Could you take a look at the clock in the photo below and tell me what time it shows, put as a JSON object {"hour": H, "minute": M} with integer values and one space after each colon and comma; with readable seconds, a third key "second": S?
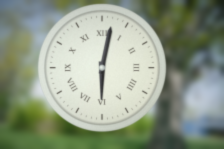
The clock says {"hour": 6, "minute": 2}
